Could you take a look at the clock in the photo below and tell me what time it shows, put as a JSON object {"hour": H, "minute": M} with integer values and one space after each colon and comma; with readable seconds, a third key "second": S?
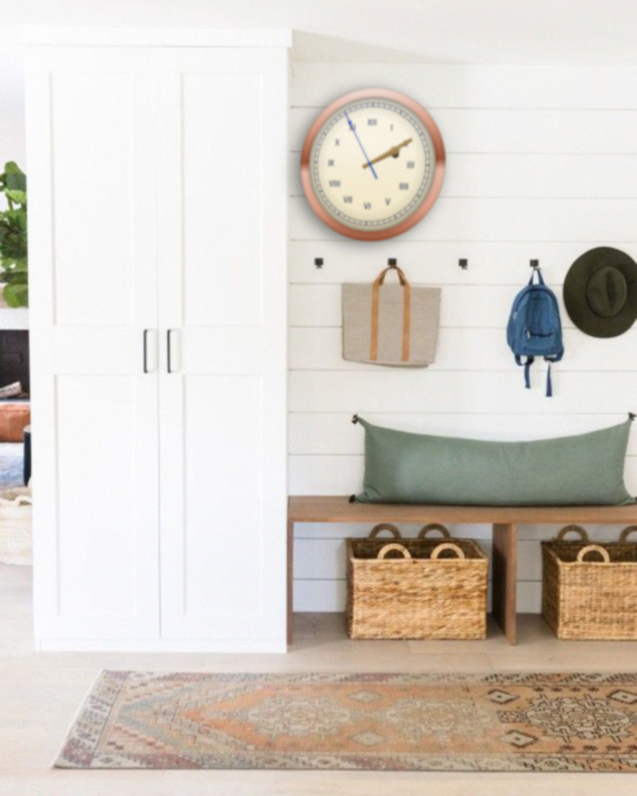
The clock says {"hour": 2, "minute": 9, "second": 55}
